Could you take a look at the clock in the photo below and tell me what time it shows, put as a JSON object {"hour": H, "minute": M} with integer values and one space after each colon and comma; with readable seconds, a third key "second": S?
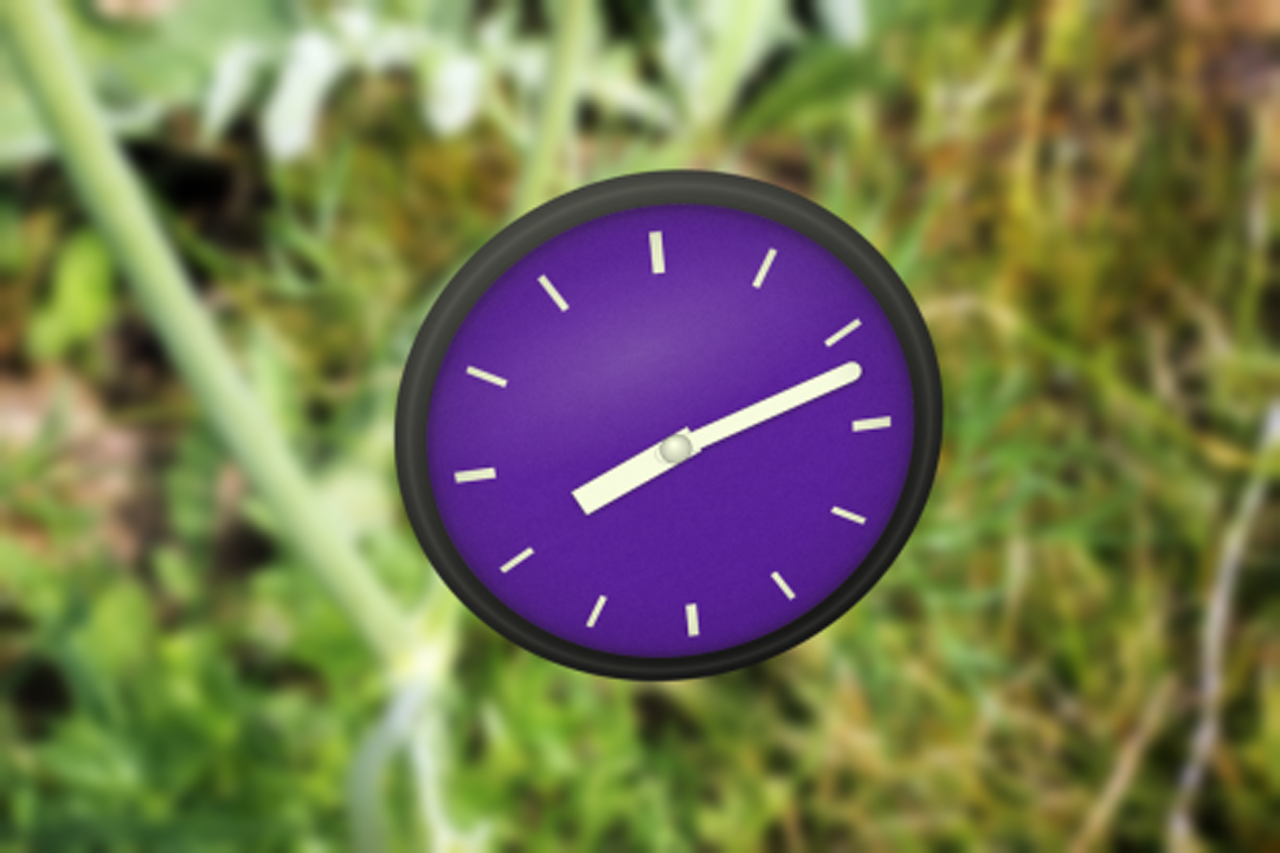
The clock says {"hour": 8, "minute": 12}
